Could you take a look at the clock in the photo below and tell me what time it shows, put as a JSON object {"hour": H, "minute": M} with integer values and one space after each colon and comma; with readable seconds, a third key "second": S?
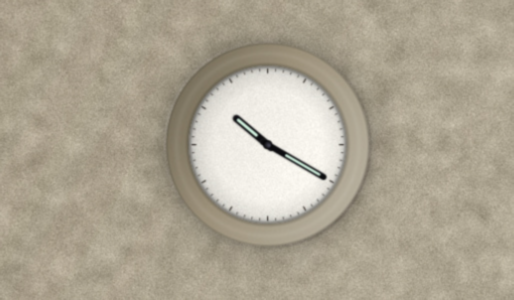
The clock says {"hour": 10, "minute": 20}
